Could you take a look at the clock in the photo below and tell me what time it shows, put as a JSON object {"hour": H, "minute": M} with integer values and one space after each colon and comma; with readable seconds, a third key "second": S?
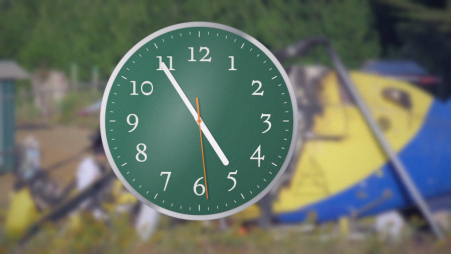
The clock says {"hour": 4, "minute": 54, "second": 29}
